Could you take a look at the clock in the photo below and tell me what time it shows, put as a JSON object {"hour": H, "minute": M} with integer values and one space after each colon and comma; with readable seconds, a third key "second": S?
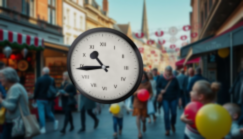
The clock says {"hour": 10, "minute": 44}
